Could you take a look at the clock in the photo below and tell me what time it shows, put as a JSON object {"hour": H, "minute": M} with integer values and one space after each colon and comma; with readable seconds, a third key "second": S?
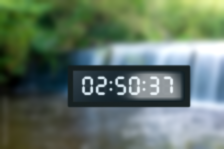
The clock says {"hour": 2, "minute": 50, "second": 37}
